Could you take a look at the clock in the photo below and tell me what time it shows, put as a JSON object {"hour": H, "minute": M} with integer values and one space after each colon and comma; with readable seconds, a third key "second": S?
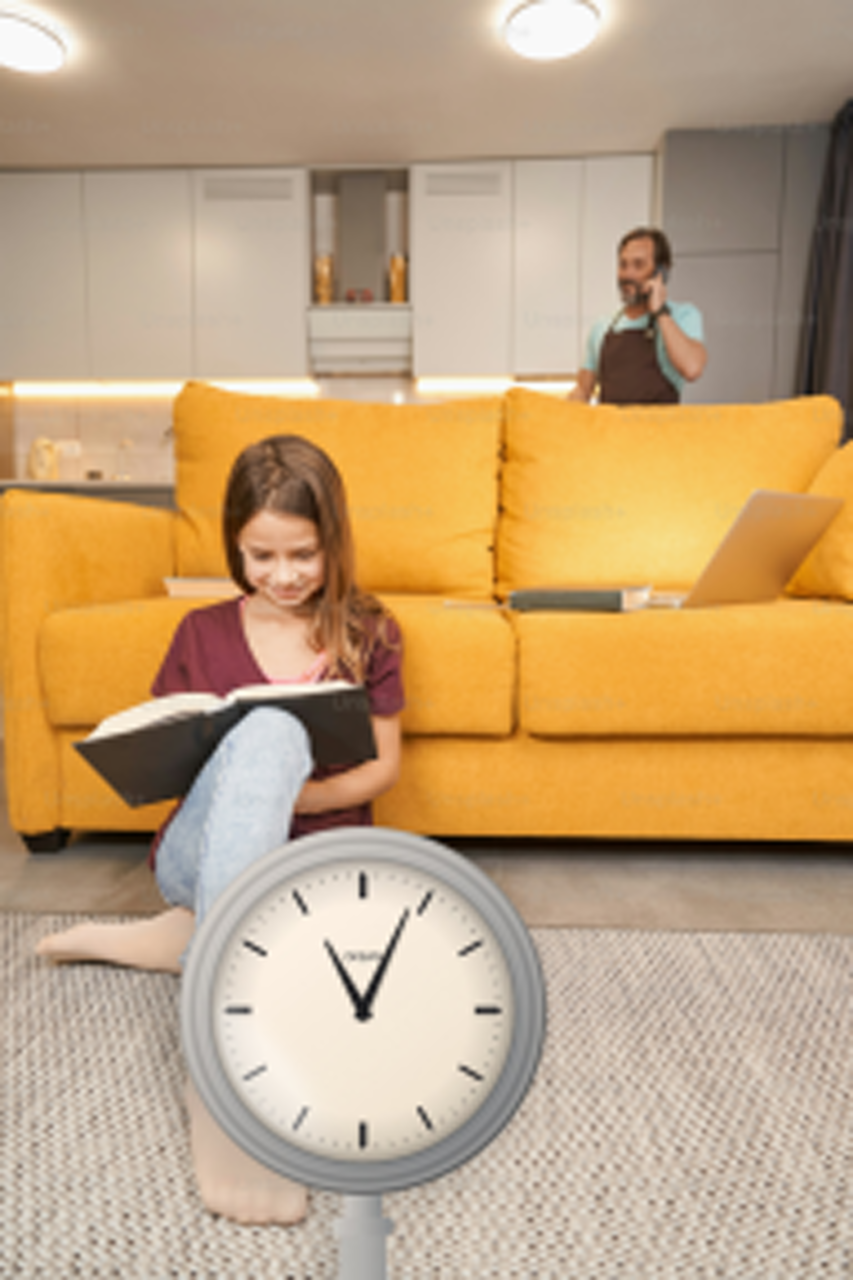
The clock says {"hour": 11, "minute": 4}
